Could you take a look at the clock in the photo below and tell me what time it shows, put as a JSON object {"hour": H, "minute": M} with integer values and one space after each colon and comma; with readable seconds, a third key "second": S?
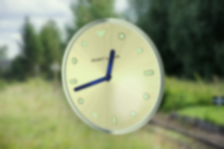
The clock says {"hour": 12, "minute": 43}
